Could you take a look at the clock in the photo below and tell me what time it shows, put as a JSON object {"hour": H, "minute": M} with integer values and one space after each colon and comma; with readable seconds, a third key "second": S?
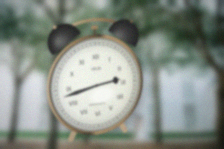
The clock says {"hour": 2, "minute": 43}
